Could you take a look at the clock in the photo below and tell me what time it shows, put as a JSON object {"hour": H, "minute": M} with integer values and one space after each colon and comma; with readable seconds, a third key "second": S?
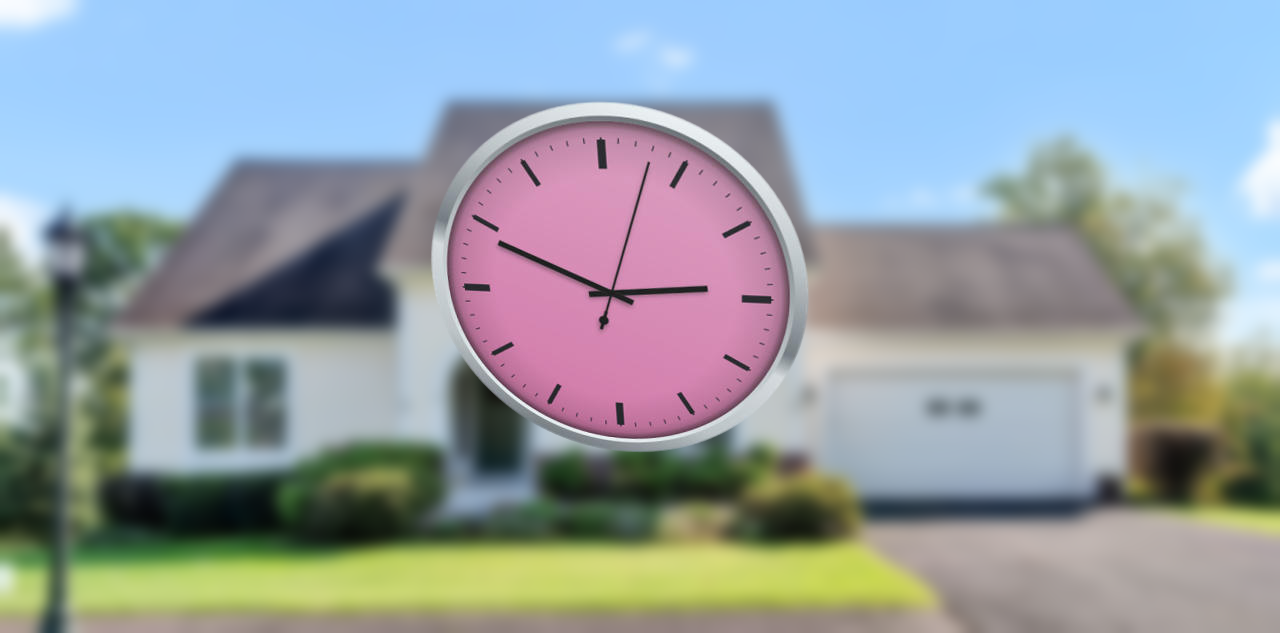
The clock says {"hour": 2, "minute": 49, "second": 3}
